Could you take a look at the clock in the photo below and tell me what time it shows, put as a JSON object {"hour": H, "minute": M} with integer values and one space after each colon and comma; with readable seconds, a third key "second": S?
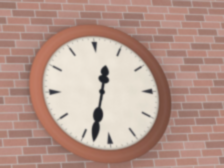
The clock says {"hour": 12, "minute": 33}
